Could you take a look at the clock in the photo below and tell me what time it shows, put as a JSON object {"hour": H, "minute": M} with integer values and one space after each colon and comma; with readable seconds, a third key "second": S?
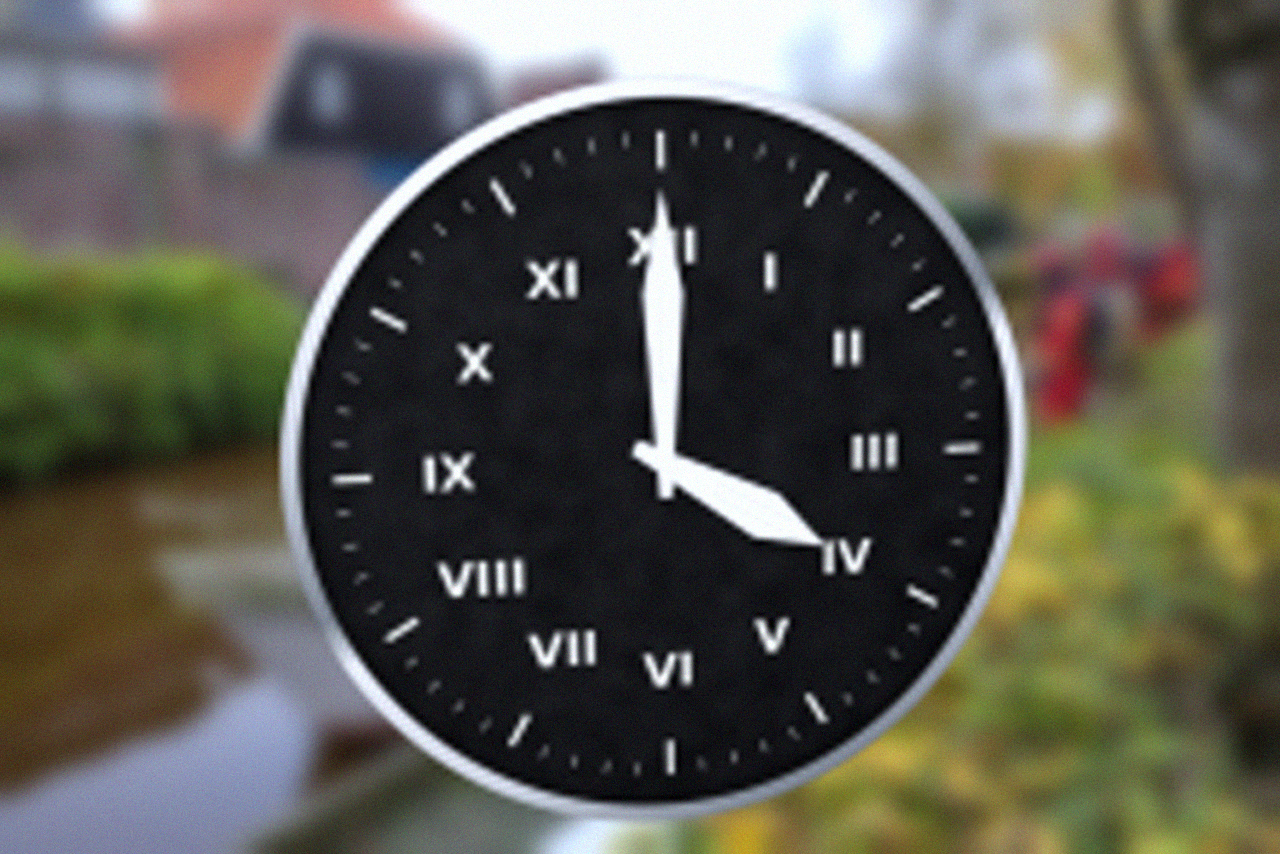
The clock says {"hour": 4, "minute": 0}
